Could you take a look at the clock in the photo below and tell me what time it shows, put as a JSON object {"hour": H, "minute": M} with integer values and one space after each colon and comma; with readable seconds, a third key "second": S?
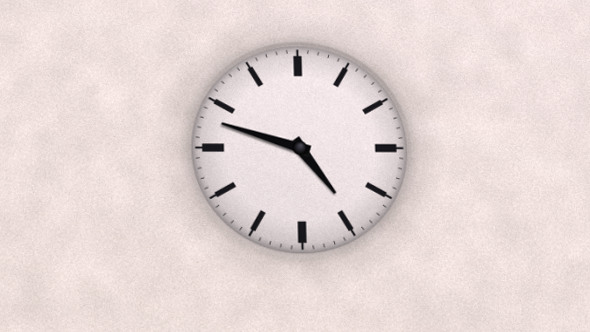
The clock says {"hour": 4, "minute": 48}
